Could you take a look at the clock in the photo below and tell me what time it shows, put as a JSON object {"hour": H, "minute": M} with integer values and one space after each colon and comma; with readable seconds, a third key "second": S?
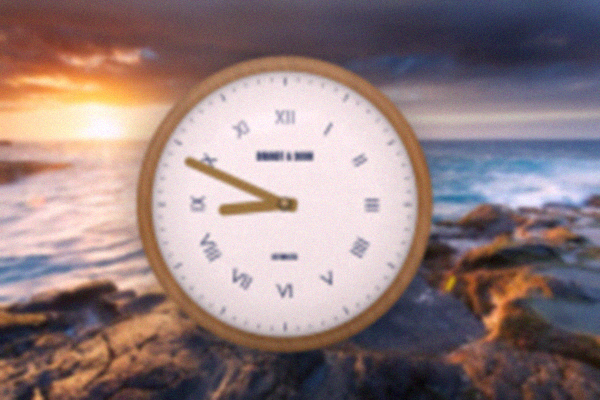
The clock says {"hour": 8, "minute": 49}
